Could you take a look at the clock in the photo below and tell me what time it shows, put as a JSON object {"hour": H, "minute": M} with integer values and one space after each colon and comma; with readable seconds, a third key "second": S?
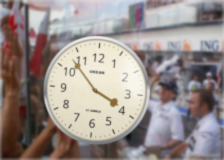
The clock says {"hour": 3, "minute": 53}
